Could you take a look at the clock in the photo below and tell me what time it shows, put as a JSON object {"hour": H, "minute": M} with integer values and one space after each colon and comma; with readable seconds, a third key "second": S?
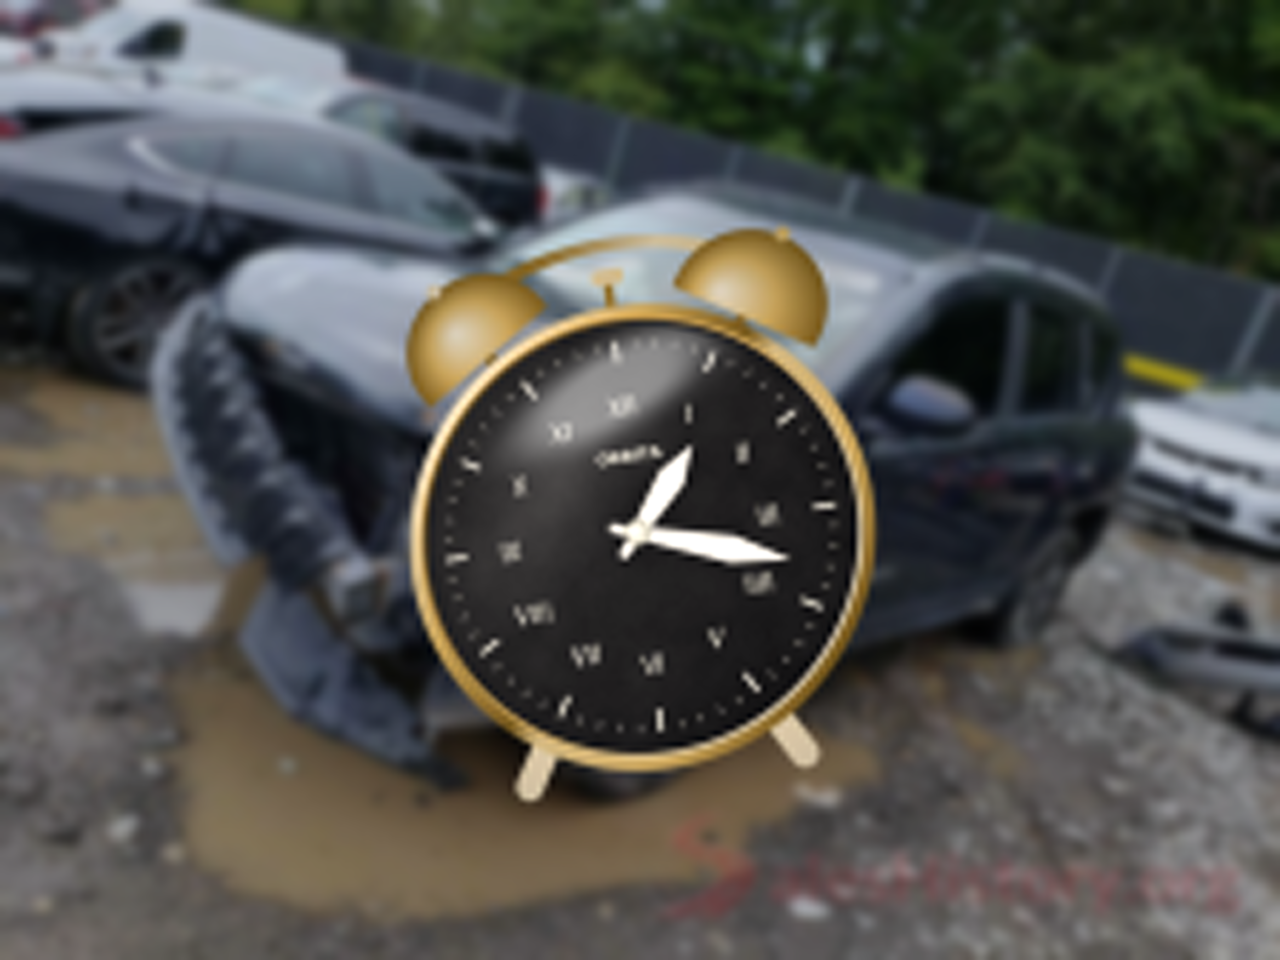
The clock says {"hour": 1, "minute": 18}
